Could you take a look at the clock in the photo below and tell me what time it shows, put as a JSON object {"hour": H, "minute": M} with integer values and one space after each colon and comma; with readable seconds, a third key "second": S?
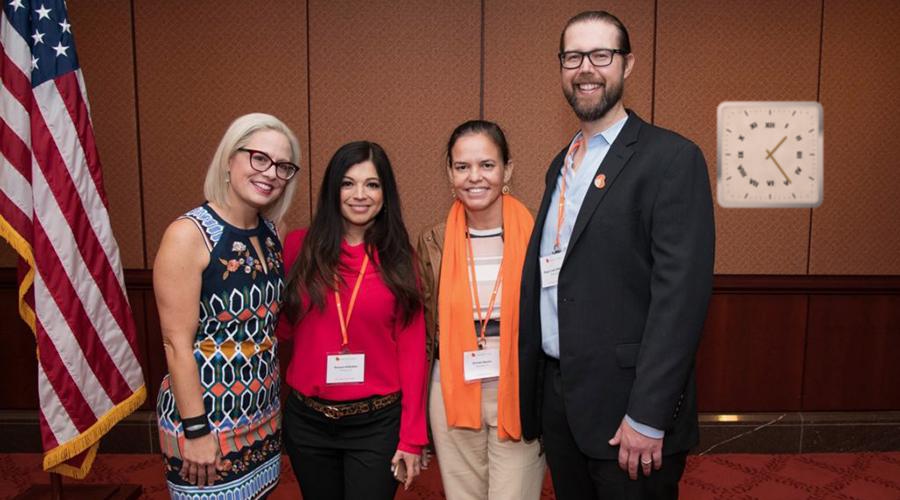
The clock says {"hour": 1, "minute": 24}
